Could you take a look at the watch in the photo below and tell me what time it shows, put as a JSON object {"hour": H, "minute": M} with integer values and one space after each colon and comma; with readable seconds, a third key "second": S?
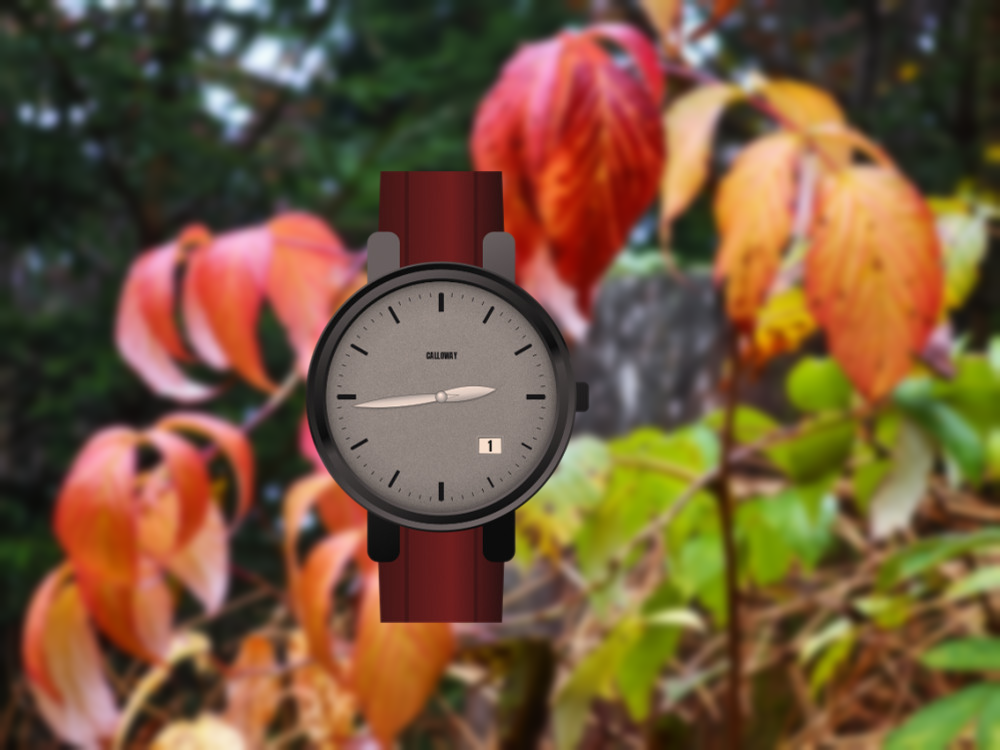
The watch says {"hour": 2, "minute": 44}
